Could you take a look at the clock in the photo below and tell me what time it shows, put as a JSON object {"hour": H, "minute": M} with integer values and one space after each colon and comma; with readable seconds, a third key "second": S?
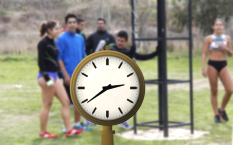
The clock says {"hour": 2, "minute": 39}
